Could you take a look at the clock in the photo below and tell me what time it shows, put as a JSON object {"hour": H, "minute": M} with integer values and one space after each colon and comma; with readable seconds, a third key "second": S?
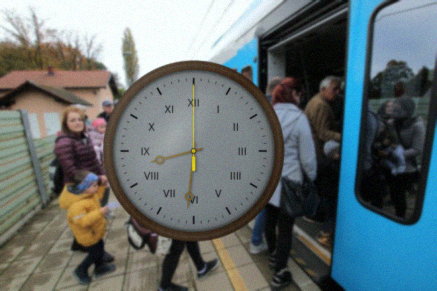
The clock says {"hour": 8, "minute": 31, "second": 0}
